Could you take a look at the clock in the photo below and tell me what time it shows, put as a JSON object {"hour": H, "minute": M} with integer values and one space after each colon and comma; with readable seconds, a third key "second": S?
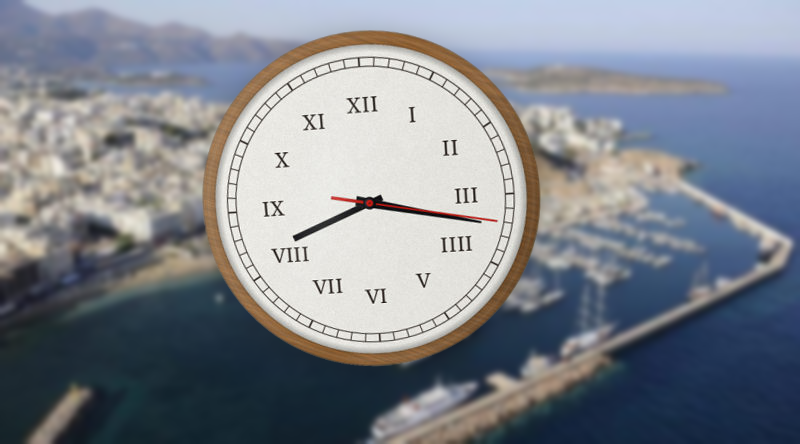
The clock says {"hour": 8, "minute": 17, "second": 17}
